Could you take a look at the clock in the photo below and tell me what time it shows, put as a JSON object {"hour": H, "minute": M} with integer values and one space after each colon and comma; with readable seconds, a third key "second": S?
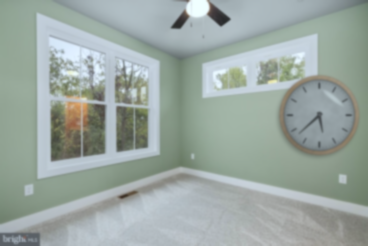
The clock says {"hour": 5, "minute": 38}
